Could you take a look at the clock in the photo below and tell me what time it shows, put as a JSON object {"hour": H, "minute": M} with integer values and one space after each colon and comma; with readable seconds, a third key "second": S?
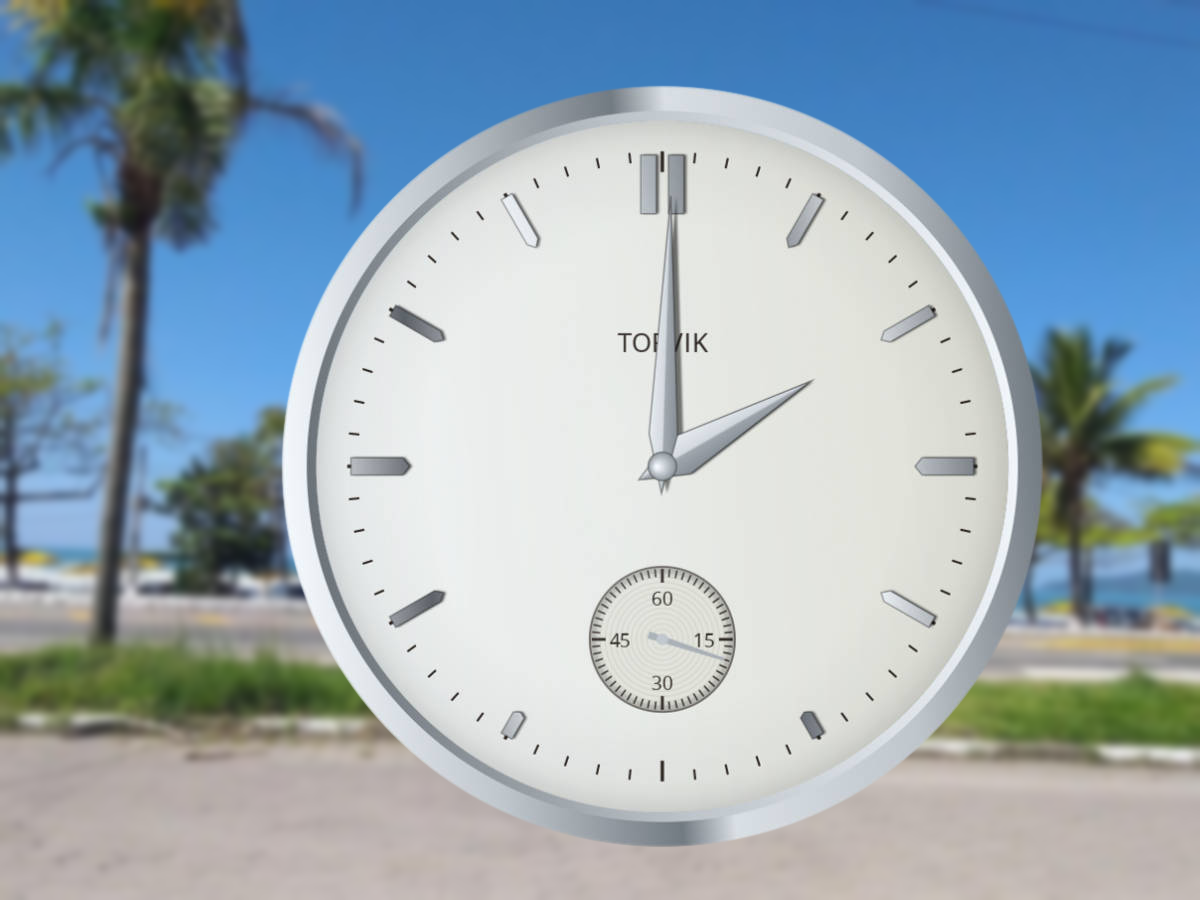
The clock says {"hour": 2, "minute": 0, "second": 18}
